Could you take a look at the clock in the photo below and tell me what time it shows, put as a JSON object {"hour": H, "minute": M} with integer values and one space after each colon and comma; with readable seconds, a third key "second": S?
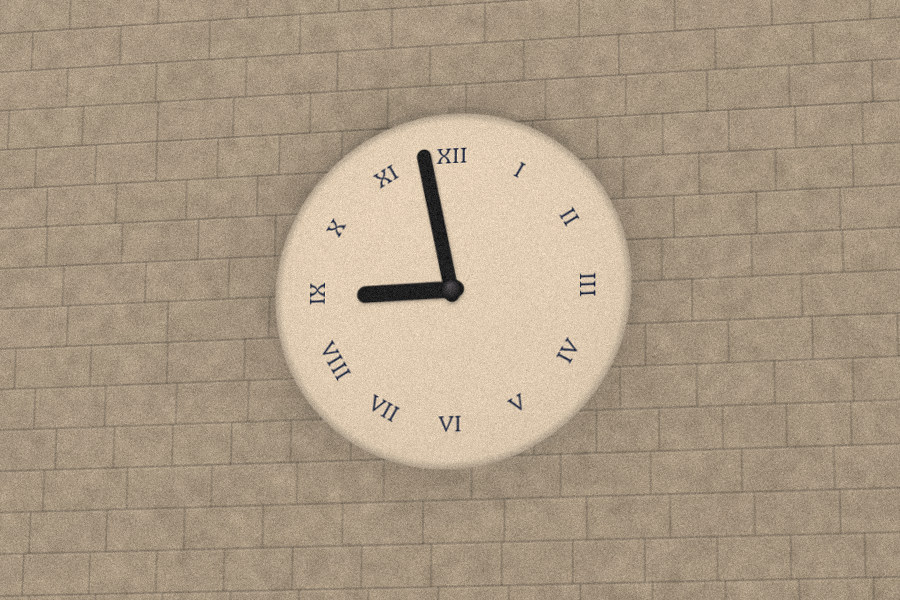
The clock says {"hour": 8, "minute": 58}
